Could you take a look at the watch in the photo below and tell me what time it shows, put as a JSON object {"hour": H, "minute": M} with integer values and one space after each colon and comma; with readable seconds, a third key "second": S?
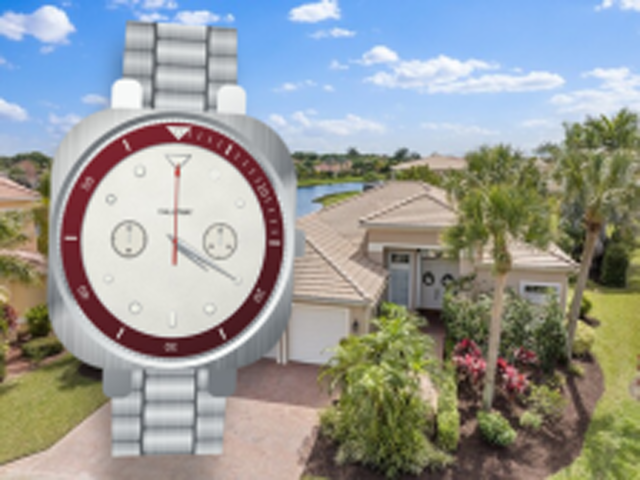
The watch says {"hour": 4, "minute": 20}
